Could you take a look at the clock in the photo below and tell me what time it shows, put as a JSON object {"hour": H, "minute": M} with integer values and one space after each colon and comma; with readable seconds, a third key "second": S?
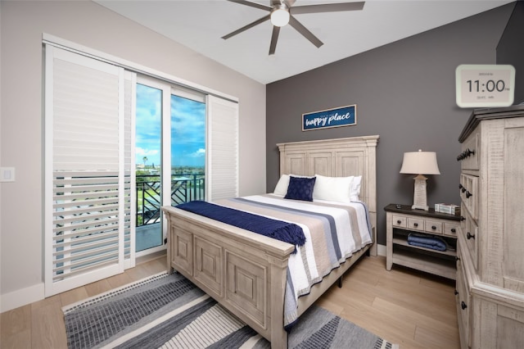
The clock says {"hour": 11, "minute": 0}
